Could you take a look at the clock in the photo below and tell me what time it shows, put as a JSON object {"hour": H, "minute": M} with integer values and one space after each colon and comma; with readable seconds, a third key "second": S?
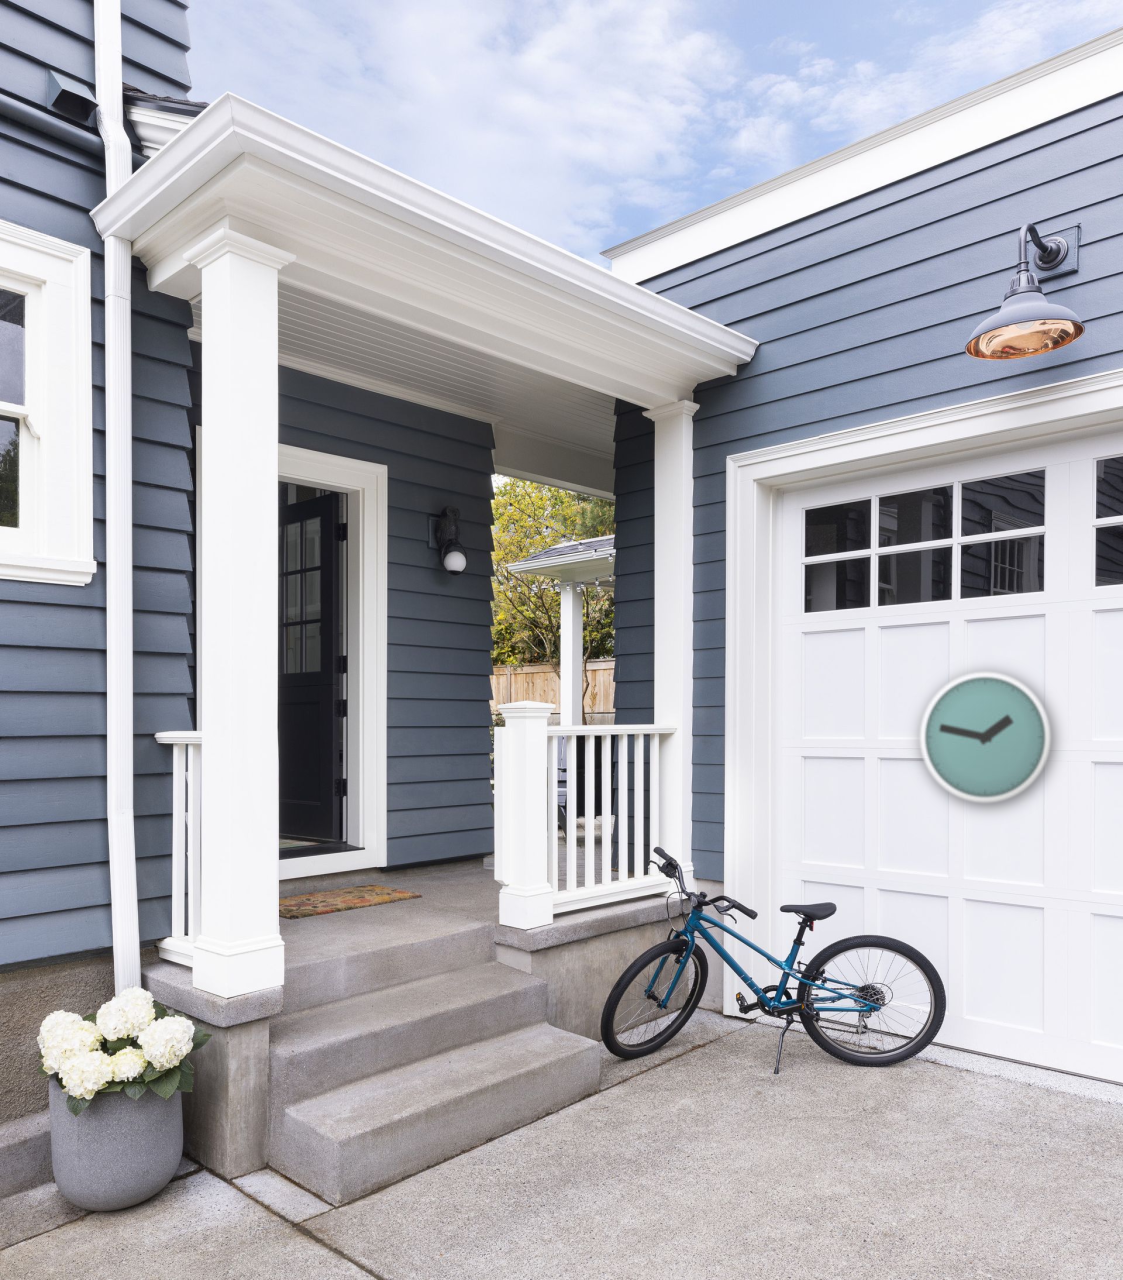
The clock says {"hour": 1, "minute": 47}
